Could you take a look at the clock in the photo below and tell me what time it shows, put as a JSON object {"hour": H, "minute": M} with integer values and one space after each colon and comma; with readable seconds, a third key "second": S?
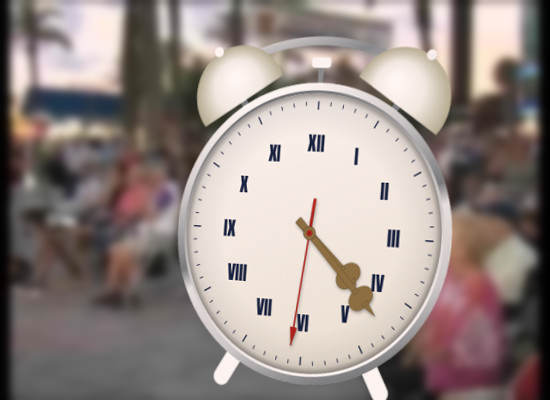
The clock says {"hour": 4, "minute": 22, "second": 31}
